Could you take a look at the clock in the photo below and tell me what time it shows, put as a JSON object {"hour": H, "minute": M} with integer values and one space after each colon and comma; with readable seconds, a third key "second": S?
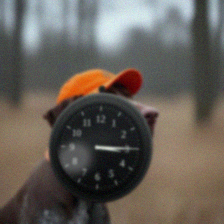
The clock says {"hour": 3, "minute": 15}
